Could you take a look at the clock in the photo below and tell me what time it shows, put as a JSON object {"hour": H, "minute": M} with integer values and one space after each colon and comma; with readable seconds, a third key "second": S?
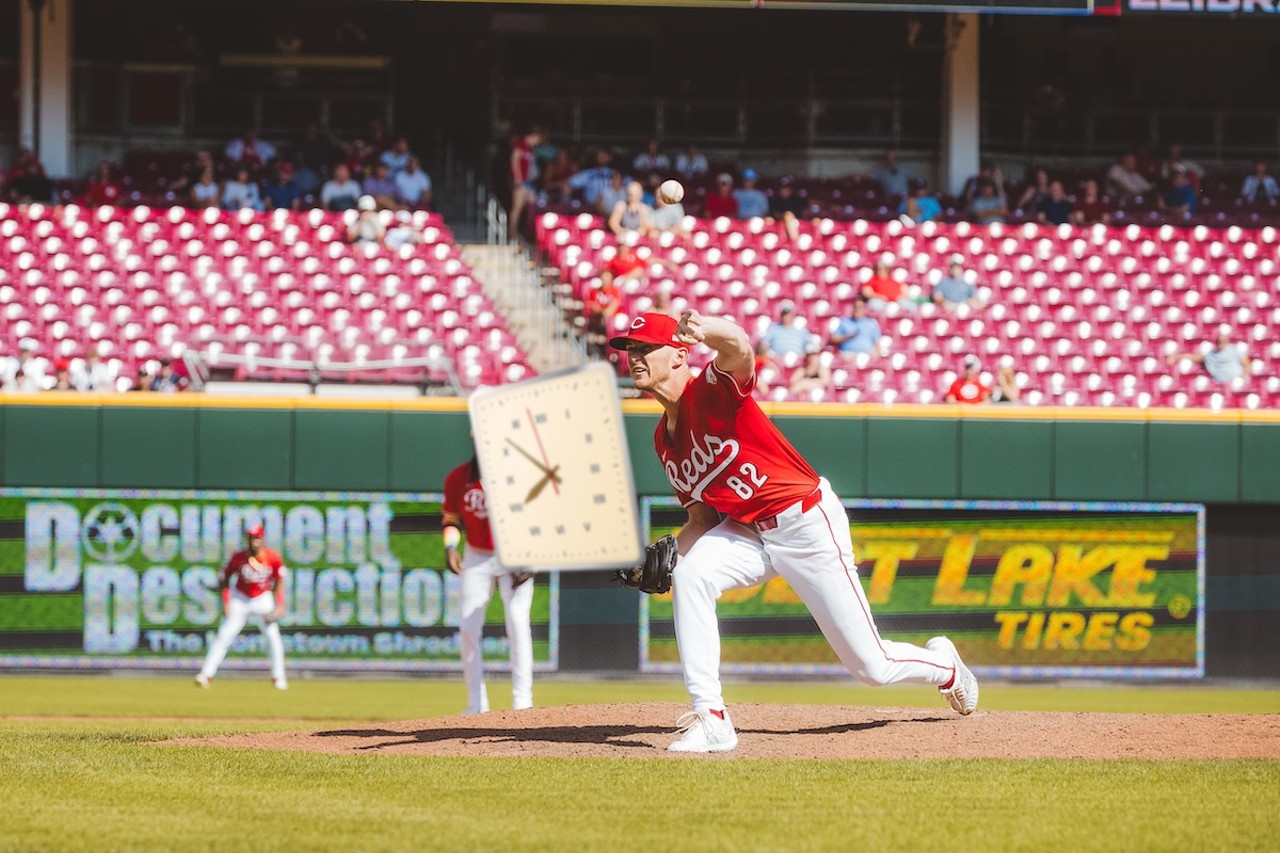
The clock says {"hour": 7, "minute": 51, "second": 58}
